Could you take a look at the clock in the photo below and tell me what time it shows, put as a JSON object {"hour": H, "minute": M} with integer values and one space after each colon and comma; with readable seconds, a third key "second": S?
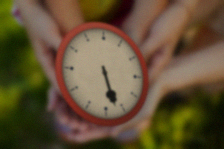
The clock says {"hour": 5, "minute": 27}
